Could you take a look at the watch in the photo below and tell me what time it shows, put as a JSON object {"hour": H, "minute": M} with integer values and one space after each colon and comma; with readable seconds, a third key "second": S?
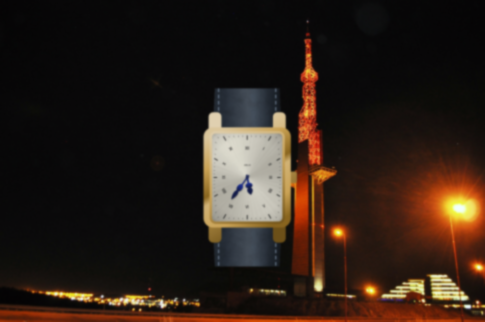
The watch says {"hour": 5, "minute": 36}
